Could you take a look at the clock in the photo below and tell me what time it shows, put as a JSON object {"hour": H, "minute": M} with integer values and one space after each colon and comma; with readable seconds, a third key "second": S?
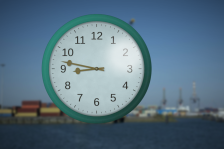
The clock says {"hour": 8, "minute": 47}
